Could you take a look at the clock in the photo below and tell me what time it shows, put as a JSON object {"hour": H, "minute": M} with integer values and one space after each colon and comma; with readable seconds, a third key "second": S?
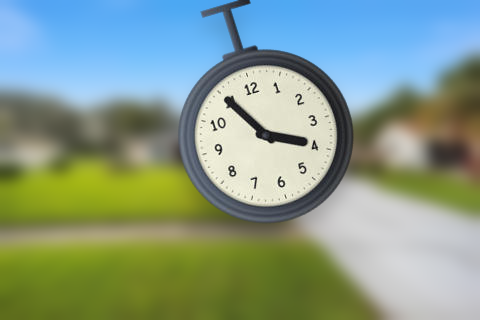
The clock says {"hour": 3, "minute": 55}
